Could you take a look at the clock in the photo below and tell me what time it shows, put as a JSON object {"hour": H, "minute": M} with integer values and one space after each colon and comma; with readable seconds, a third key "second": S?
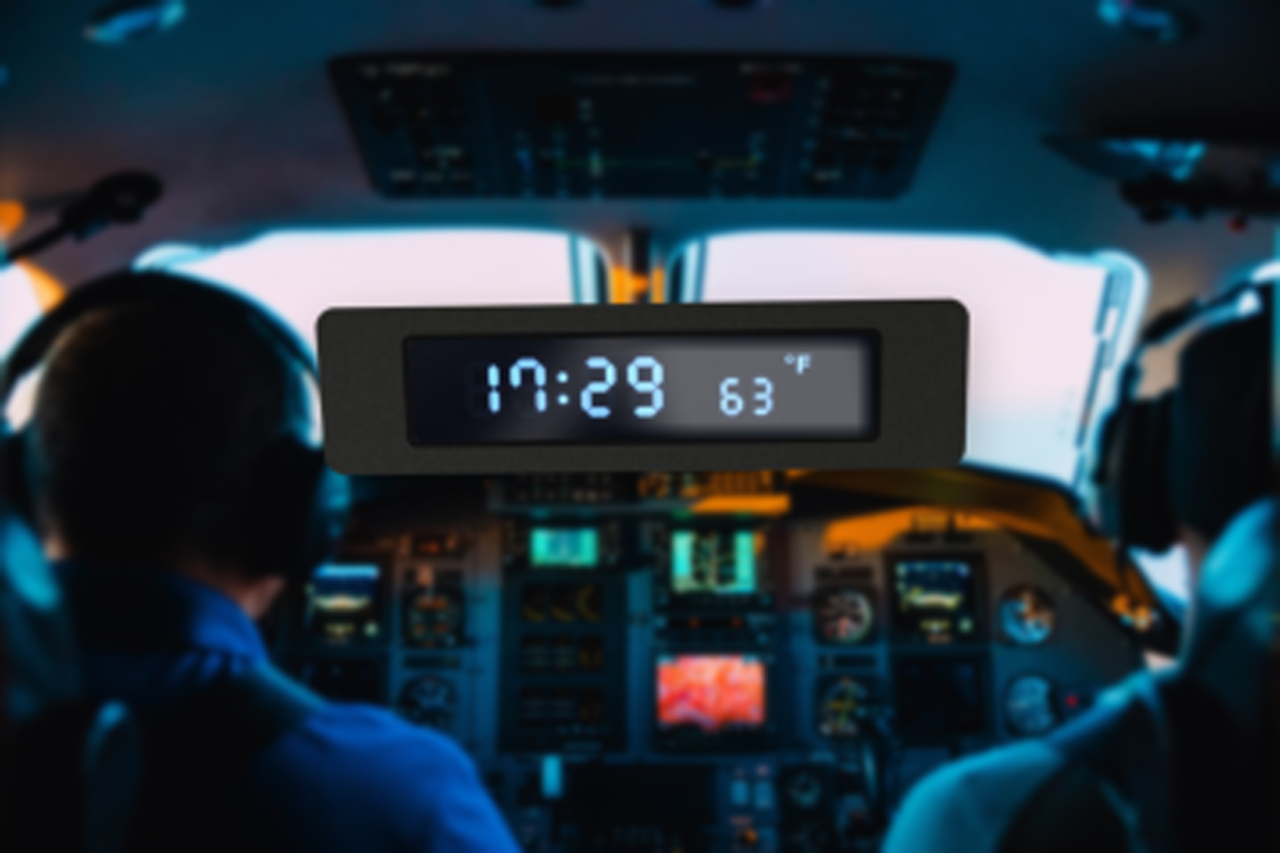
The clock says {"hour": 17, "minute": 29}
